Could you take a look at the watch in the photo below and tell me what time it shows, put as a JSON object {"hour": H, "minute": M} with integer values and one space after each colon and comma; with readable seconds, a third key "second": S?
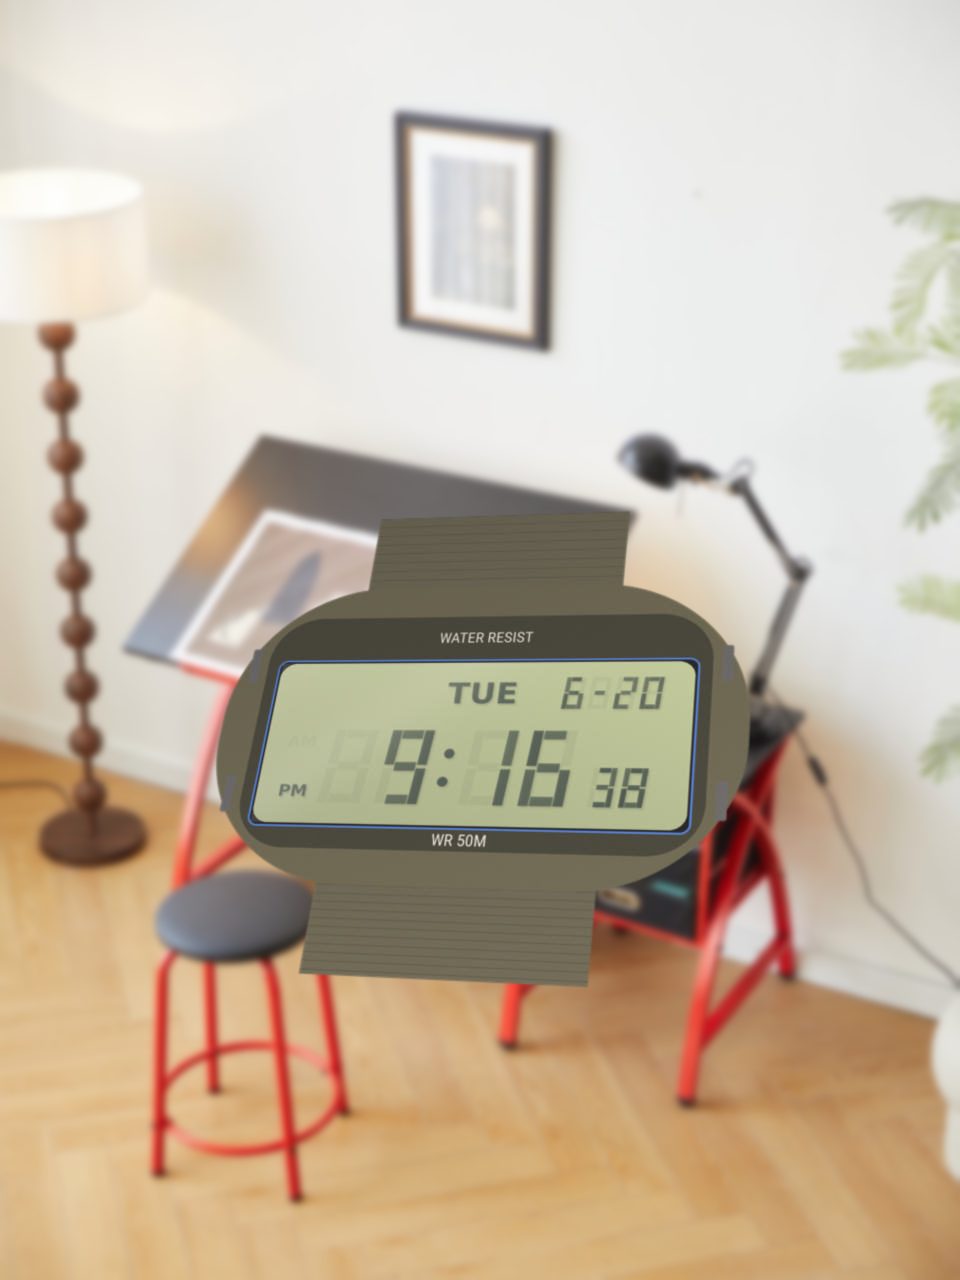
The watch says {"hour": 9, "minute": 16, "second": 38}
